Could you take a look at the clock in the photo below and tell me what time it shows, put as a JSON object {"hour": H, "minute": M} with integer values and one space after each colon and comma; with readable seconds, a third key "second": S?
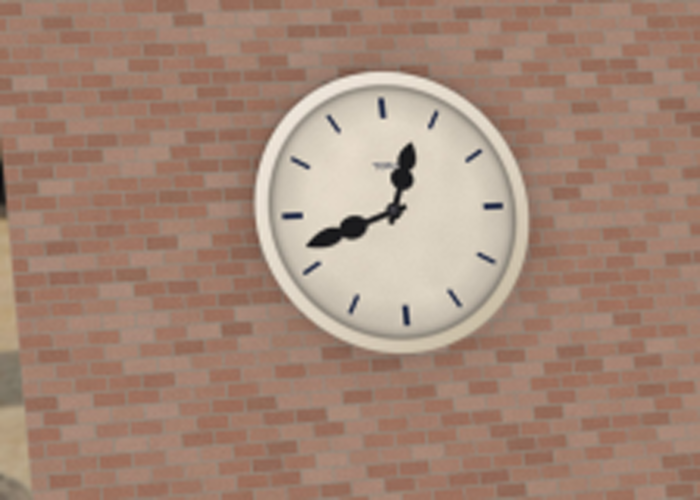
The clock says {"hour": 12, "minute": 42}
